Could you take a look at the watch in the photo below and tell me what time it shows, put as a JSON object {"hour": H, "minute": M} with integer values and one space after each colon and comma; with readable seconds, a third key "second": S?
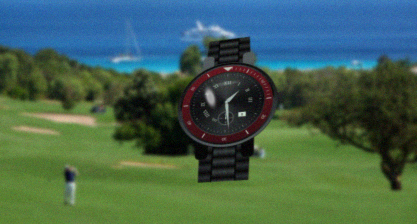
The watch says {"hour": 1, "minute": 29}
